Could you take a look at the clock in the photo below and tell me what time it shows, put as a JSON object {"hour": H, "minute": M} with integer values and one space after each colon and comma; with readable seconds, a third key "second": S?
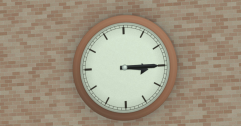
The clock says {"hour": 3, "minute": 15}
